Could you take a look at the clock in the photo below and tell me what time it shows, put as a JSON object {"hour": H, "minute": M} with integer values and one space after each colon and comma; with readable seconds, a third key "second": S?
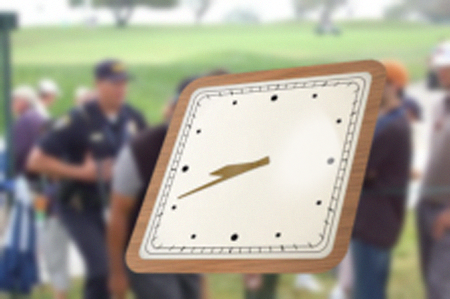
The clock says {"hour": 8, "minute": 41}
